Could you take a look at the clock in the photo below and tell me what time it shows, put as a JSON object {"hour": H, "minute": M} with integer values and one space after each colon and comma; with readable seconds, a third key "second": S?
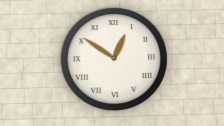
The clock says {"hour": 12, "minute": 51}
